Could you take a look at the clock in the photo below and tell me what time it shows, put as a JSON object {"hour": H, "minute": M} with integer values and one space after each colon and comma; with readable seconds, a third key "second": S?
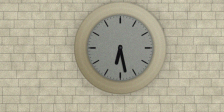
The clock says {"hour": 6, "minute": 28}
